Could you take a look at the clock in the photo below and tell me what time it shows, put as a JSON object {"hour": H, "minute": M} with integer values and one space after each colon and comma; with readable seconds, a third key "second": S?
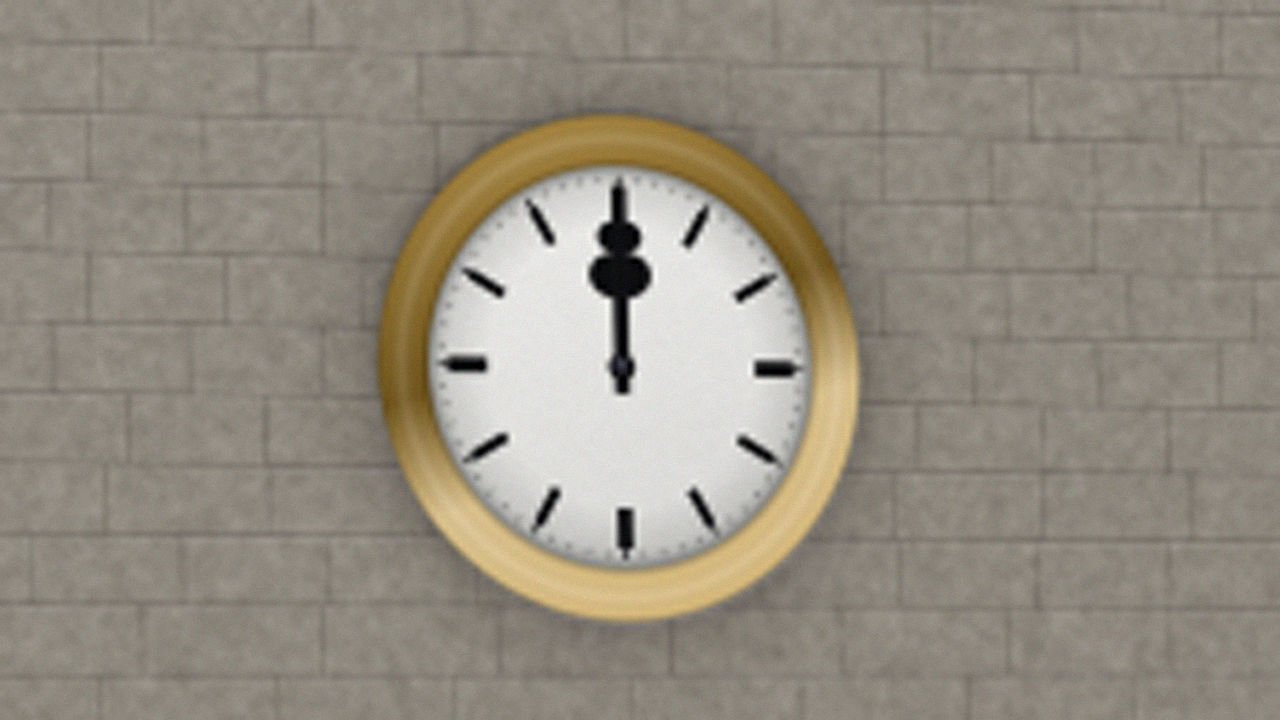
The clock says {"hour": 12, "minute": 0}
